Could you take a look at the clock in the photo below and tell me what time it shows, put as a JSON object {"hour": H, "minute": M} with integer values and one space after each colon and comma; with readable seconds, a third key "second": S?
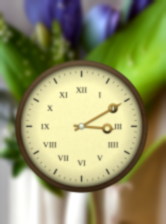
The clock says {"hour": 3, "minute": 10}
